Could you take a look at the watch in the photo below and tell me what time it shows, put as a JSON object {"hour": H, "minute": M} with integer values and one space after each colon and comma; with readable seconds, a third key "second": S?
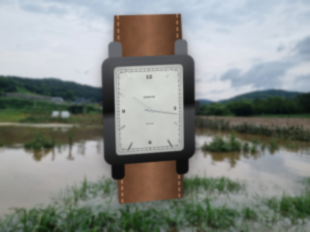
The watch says {"hour": 10, "minute": 17}
